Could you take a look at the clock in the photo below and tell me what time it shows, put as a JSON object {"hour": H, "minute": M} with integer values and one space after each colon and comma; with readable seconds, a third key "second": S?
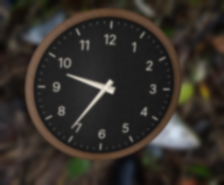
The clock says {"hour": 9, "minute": 36}
